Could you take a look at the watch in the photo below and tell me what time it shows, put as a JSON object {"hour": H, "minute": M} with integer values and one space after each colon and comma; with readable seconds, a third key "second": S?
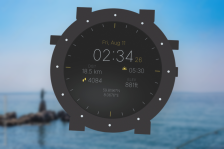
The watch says {"hour": 2, "minute": 34}
